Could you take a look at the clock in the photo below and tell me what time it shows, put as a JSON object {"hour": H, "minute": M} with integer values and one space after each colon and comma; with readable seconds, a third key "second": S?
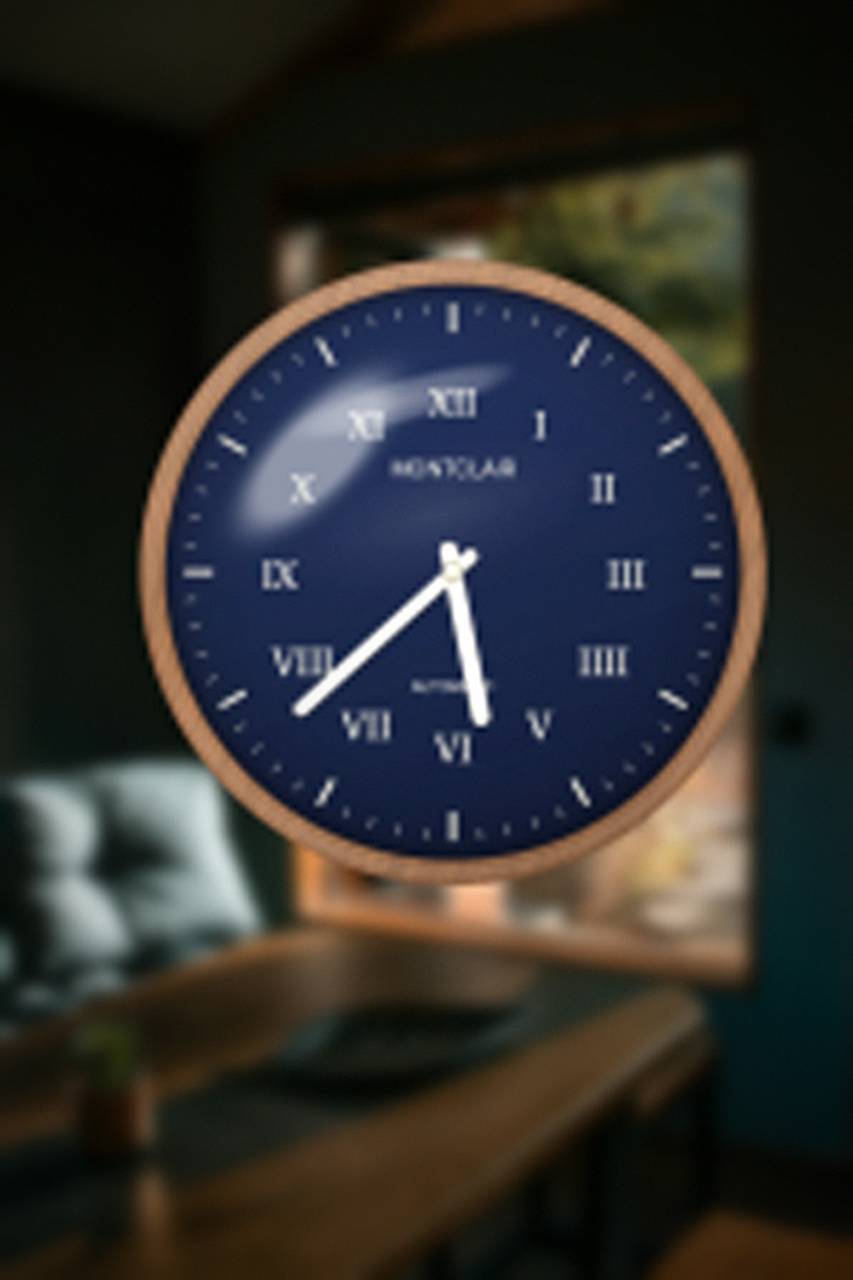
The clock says {"hour": 5, "minute": 38}
